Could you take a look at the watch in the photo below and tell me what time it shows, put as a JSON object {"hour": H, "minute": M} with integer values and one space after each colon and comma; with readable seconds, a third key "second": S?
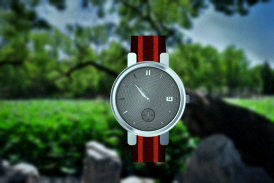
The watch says {"hour": 10, "minute": 53}
